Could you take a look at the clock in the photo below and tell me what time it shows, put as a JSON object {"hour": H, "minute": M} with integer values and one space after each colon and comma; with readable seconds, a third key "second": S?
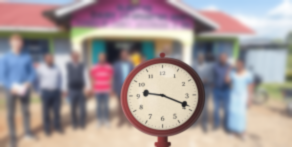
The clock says {"hour": 9, "minute": 19}
